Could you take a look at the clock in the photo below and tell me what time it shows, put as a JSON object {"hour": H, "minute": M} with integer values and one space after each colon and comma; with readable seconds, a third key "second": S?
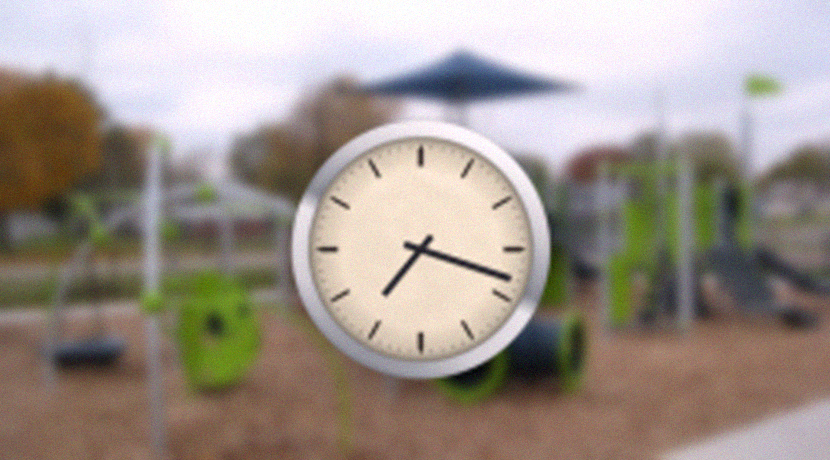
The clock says {"hour": 7, "minute": 18}
